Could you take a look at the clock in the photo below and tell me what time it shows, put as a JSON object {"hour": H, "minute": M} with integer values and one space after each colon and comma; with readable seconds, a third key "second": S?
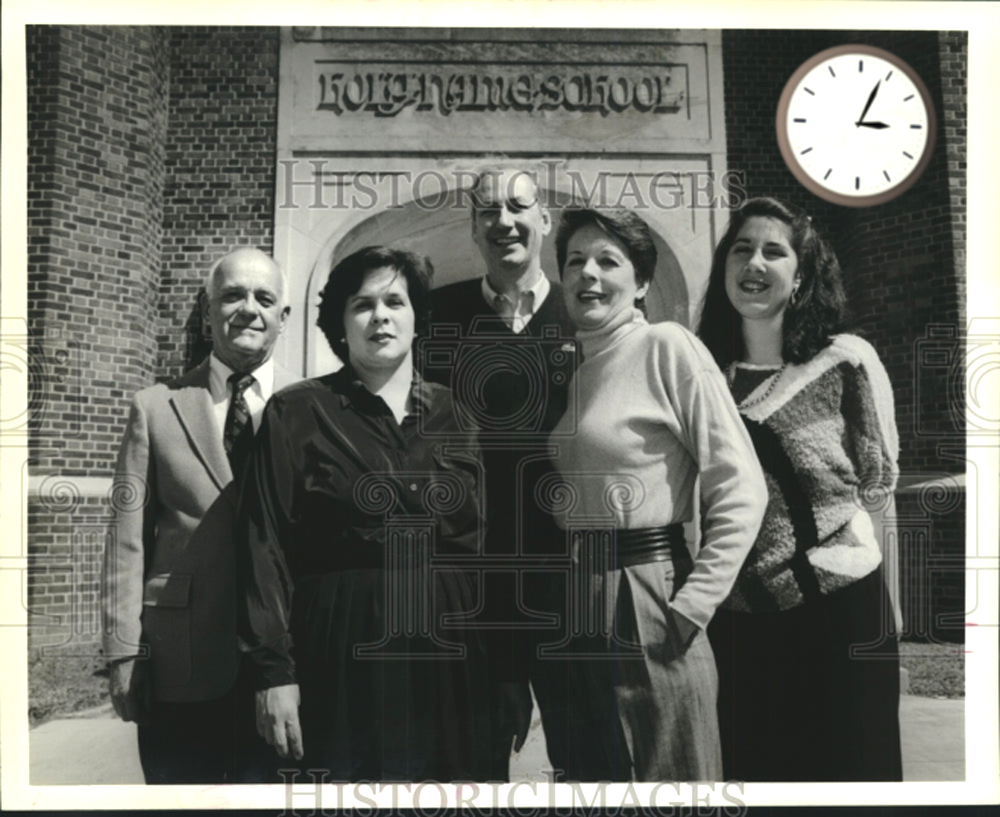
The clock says {"hour": 3, "minute": 4}
